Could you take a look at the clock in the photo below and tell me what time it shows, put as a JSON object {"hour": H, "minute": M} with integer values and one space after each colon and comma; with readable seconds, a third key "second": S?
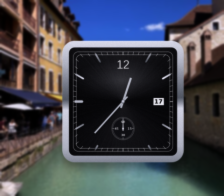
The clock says {"hour": 12, "minute": 37}
